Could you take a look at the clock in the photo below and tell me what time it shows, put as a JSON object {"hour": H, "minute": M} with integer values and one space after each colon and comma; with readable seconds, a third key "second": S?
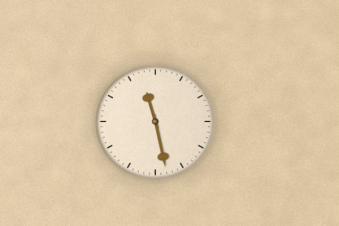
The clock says {"hour": 11, "minute": 28}
